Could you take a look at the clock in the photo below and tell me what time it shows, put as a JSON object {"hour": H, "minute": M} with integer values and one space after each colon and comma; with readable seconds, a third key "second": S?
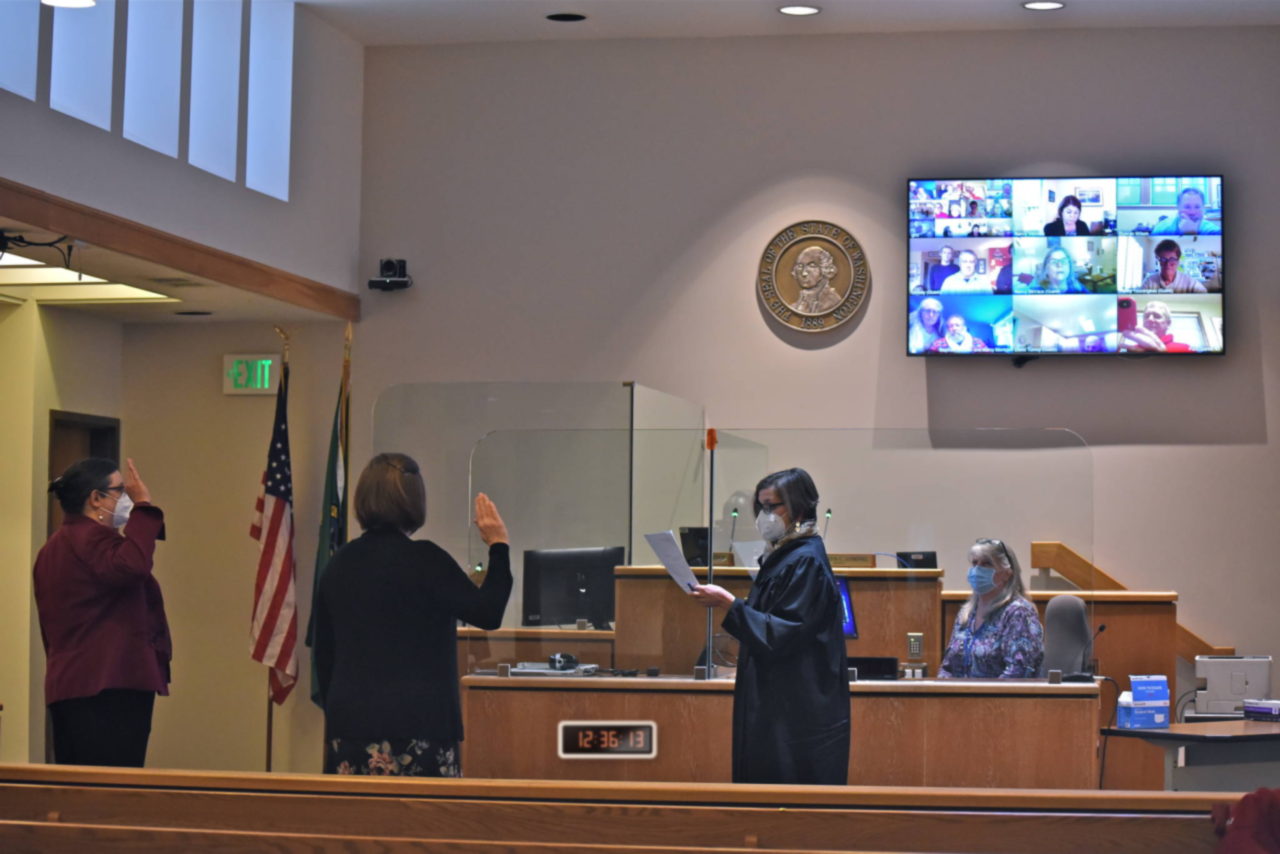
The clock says {"hour": 12, "minute": 36, "second": 13}
